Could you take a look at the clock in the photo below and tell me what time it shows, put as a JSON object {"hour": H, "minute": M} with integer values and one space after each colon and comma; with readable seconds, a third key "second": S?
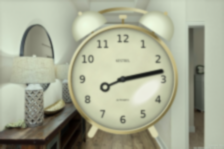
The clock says {"hour": 8, "minute": 13}
